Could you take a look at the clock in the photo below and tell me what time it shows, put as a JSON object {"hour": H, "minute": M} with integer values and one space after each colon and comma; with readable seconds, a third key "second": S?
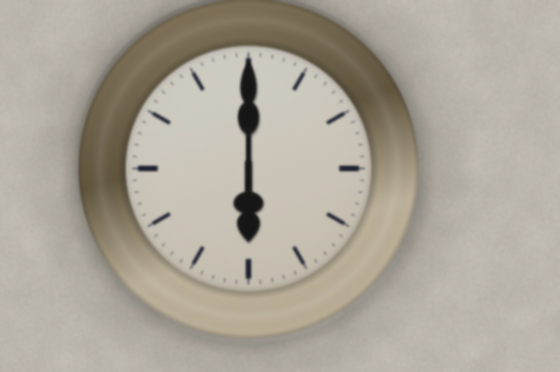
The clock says {"hour": 6, "minute": 0}
